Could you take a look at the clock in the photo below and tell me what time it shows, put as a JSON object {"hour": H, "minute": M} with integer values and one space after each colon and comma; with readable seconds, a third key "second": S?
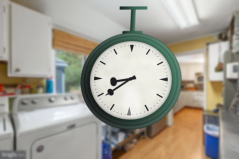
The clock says {"hour": 8, "minute": 39}
